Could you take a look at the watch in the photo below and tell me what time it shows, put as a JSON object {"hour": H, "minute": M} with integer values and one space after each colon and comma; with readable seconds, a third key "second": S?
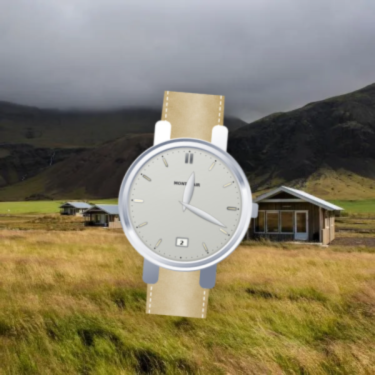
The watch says {"hour": 12, "minute": 19}
